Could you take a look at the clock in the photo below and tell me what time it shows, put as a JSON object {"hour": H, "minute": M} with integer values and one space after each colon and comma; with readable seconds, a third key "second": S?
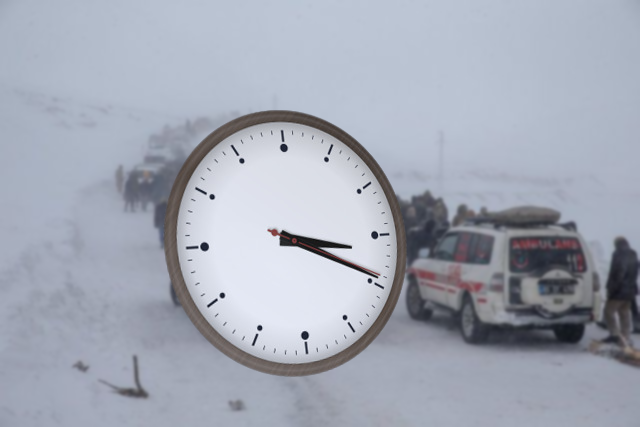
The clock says {"hour": 3, "minute": 19, "second": 19}
